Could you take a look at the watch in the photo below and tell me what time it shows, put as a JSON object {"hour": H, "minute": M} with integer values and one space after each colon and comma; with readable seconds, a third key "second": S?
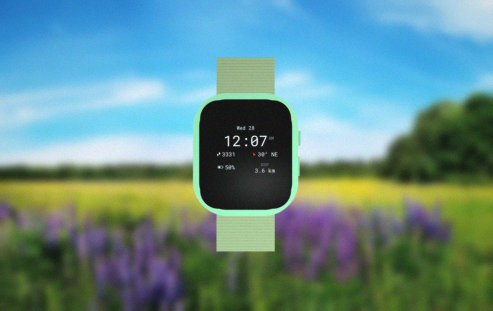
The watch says {"hour": 12, "minute": 7}
